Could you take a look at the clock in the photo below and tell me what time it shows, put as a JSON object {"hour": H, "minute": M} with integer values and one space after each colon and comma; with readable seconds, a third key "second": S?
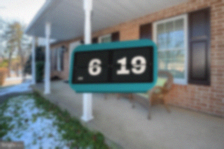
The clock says {"hour": 6, "minute": 19}
